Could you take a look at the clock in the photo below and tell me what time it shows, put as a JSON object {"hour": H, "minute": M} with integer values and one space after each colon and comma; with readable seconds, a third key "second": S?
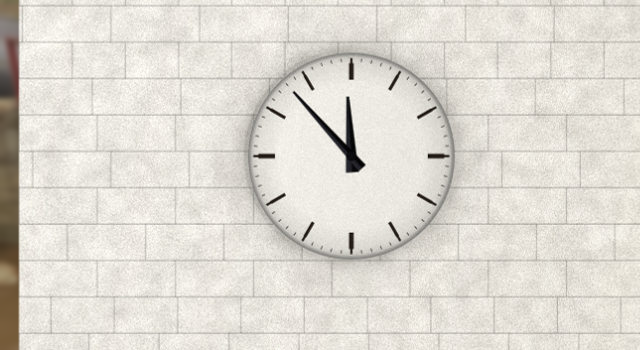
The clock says {"hour": 11, "minute": 53}
